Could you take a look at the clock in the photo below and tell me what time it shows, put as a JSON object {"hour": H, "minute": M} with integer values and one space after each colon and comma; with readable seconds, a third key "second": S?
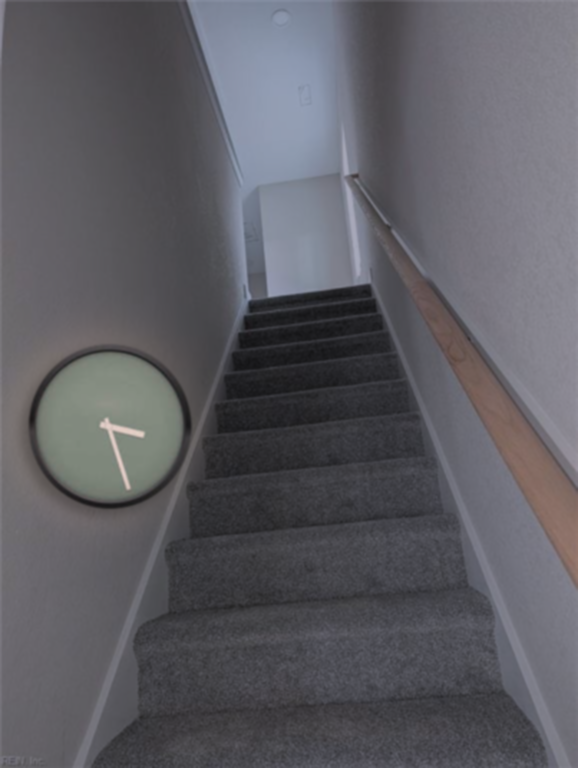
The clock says {"hour": 3, "minute": 27}
